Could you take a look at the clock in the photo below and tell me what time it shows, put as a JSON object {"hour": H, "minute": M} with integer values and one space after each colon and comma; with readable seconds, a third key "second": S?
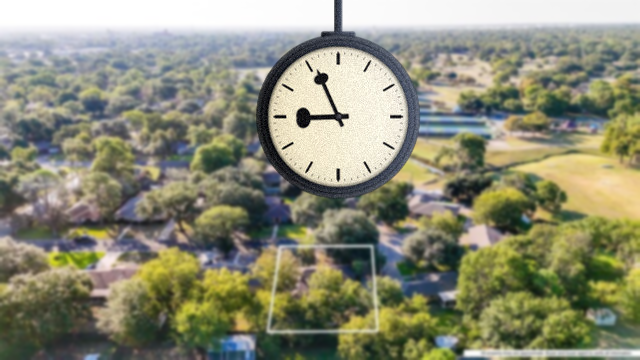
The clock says {"hour": 8, "minute": 56}
